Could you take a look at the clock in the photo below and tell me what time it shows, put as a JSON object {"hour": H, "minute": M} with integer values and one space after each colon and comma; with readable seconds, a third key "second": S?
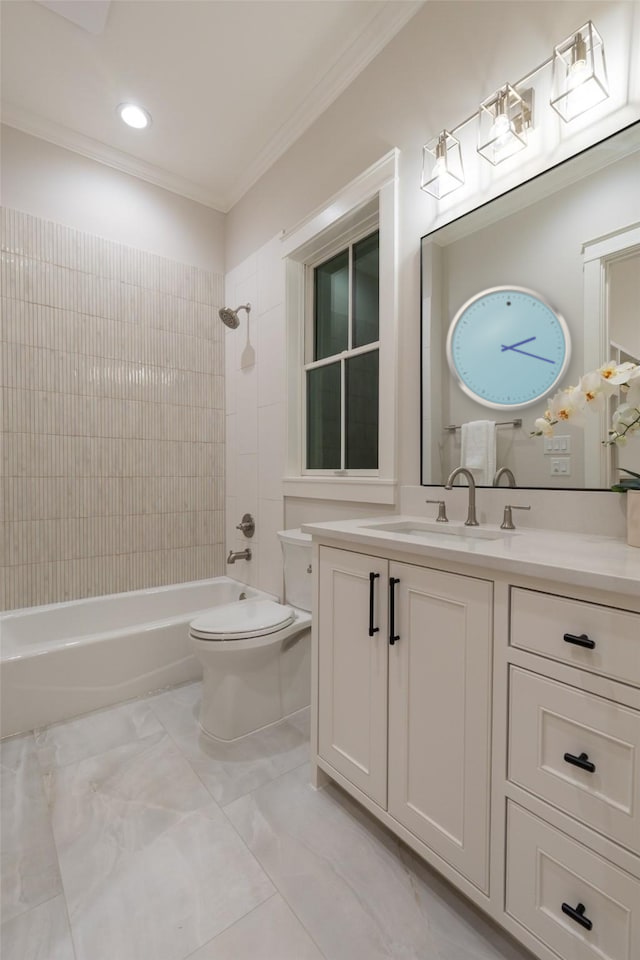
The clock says {"hour": 2, "minute": 18}
